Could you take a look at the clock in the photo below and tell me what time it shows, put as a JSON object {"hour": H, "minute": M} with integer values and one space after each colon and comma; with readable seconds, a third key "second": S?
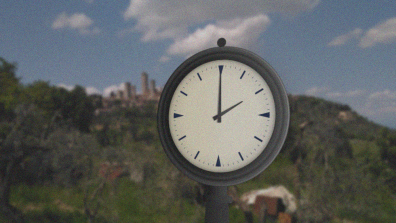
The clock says {"hour": 2, "minute": 0}
